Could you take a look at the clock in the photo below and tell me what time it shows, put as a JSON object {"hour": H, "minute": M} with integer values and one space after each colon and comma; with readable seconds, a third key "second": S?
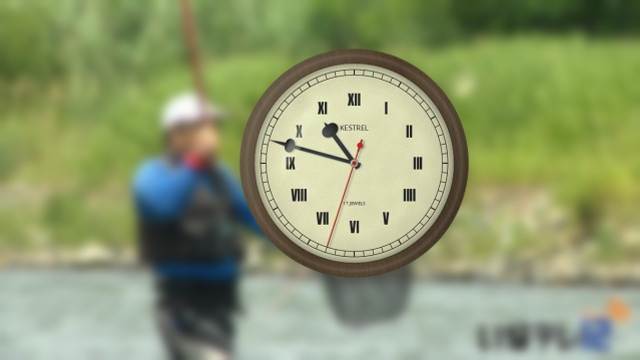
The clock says {"hour": 10, "minute": 47, "second": 33}
